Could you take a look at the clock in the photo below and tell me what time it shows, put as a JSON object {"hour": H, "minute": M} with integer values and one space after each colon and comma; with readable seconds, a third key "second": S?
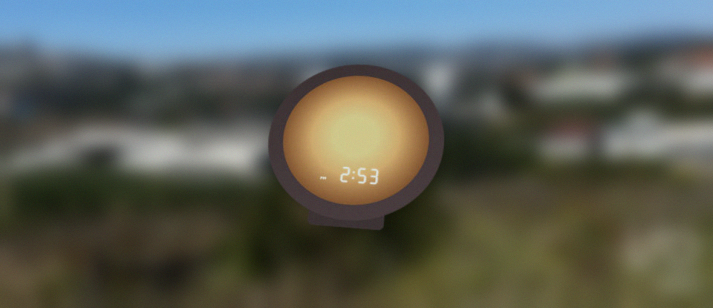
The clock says {"hour": 2, "minute": 53}
